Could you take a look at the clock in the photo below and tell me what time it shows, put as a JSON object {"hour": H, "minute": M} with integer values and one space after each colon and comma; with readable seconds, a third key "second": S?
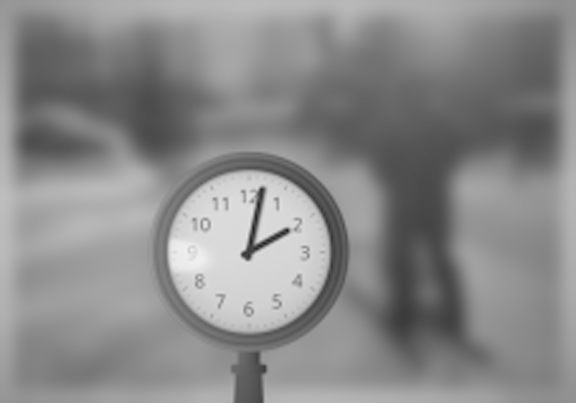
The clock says {"hour": 2, "minute": 2}
